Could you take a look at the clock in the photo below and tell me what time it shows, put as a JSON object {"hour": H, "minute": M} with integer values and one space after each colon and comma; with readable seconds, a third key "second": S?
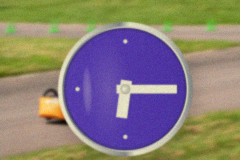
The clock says {"hour": 6, "minute": 15}
